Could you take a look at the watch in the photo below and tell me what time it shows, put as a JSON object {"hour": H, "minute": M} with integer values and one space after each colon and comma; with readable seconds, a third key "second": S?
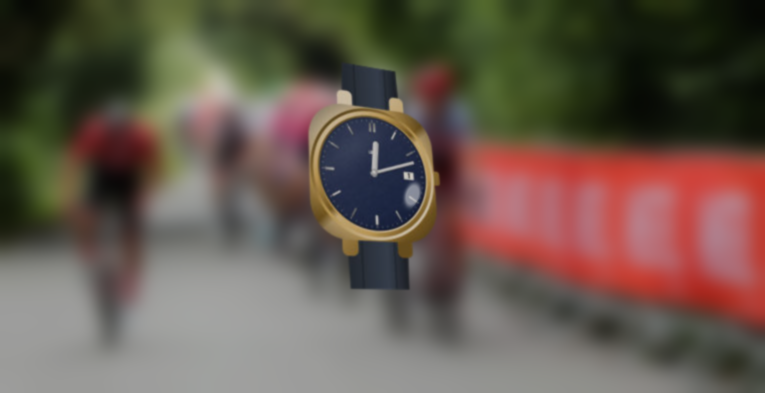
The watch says {"hour": 12, "minute": 12}
